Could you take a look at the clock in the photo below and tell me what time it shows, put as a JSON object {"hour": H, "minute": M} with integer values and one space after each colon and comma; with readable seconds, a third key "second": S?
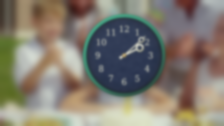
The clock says {"hour": 2, "minute": 8}
